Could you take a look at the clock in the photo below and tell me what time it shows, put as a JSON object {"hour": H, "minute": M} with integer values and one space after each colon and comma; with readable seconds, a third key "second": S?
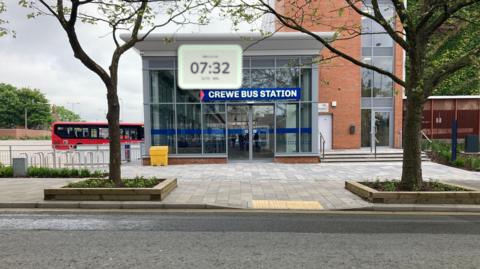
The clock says {"hour": 7, "minute": 32}
